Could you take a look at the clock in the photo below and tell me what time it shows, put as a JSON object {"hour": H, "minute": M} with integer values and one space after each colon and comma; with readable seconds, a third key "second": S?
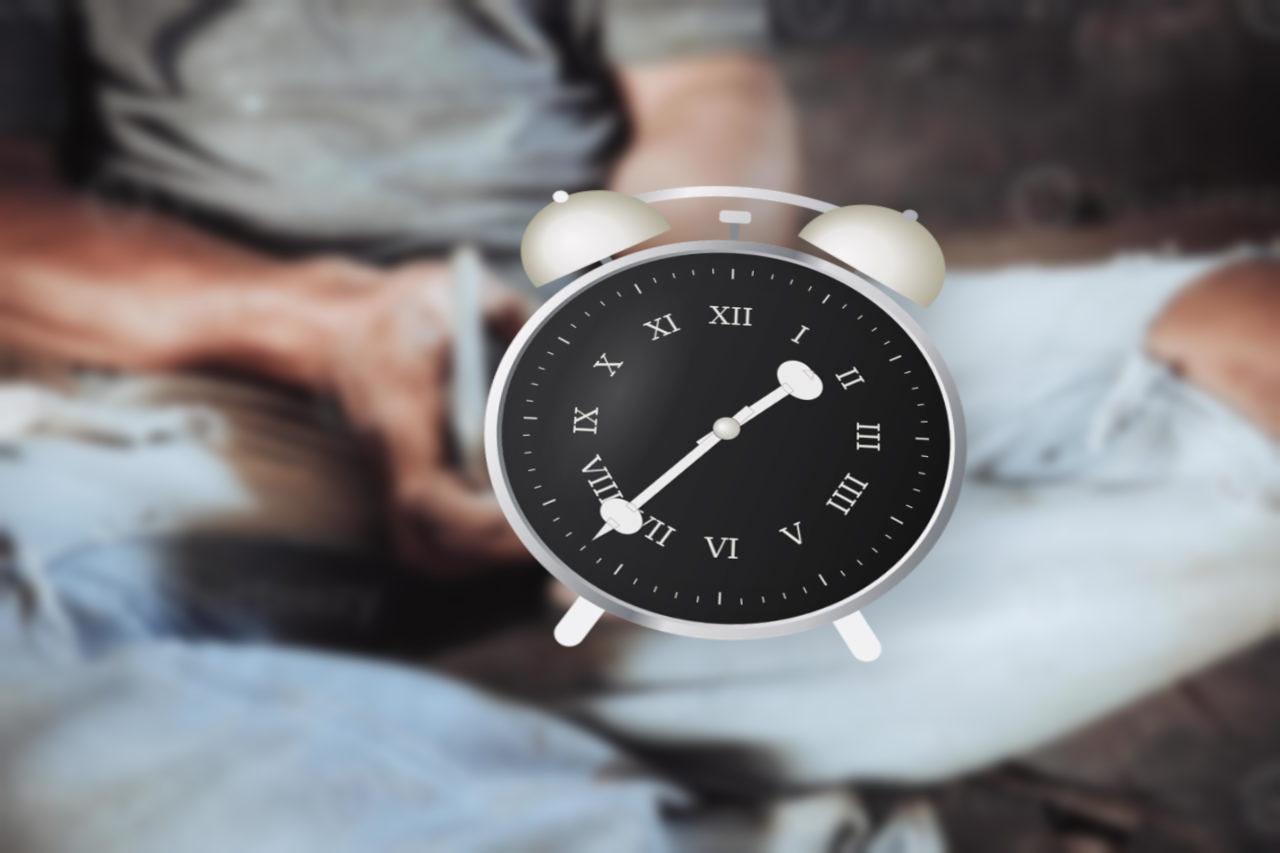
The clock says {"hour": 1, "minute": 37}
